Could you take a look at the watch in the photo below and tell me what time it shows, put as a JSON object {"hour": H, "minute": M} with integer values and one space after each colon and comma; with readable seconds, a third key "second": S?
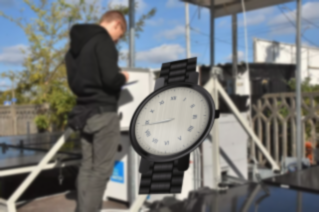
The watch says {"hour": 8, "minute": 44}
